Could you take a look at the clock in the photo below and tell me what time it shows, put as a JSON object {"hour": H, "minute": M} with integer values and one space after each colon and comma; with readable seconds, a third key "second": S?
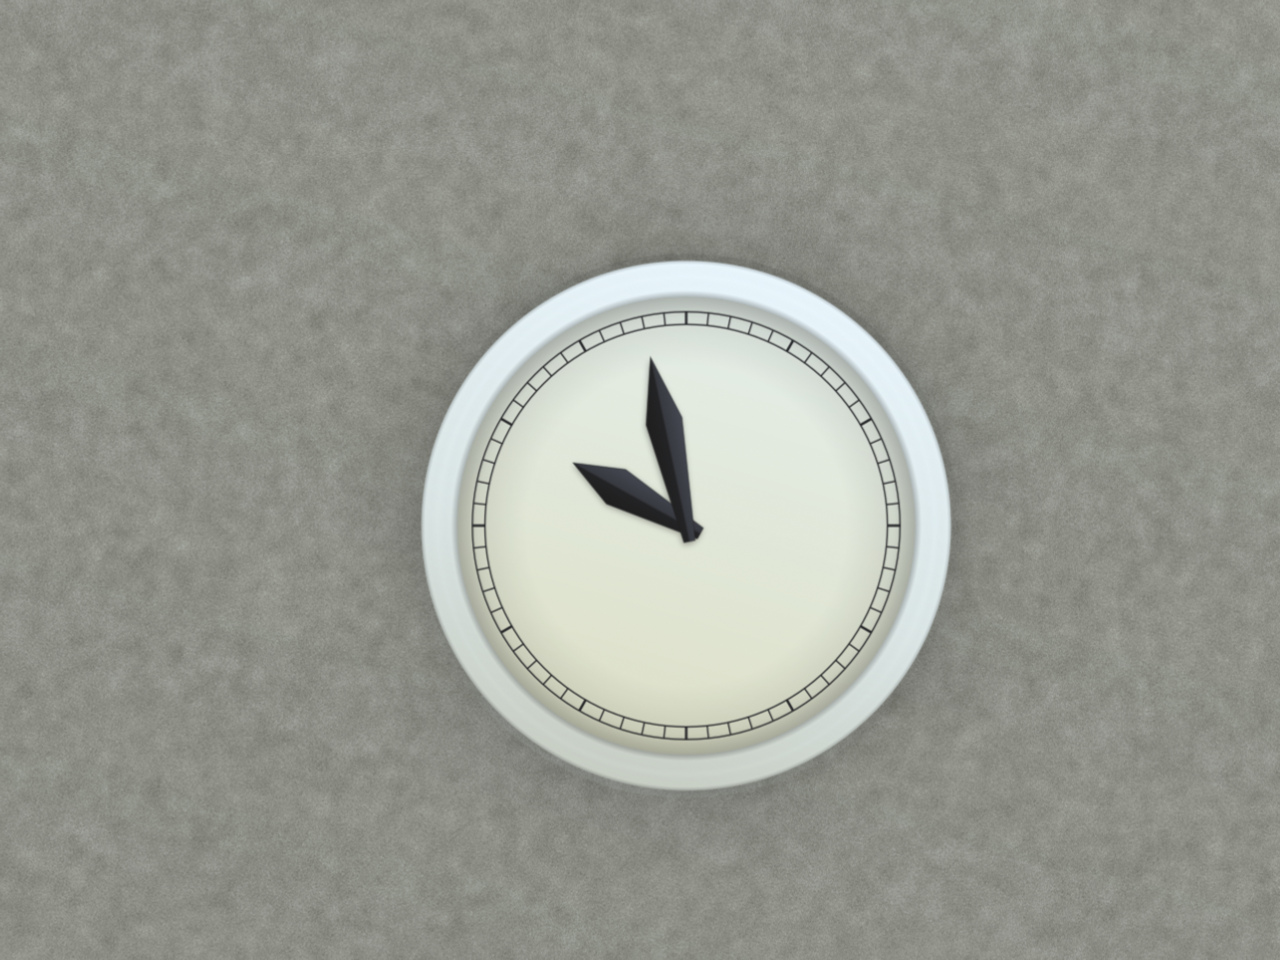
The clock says {"hour": 9, "minute": 58}
